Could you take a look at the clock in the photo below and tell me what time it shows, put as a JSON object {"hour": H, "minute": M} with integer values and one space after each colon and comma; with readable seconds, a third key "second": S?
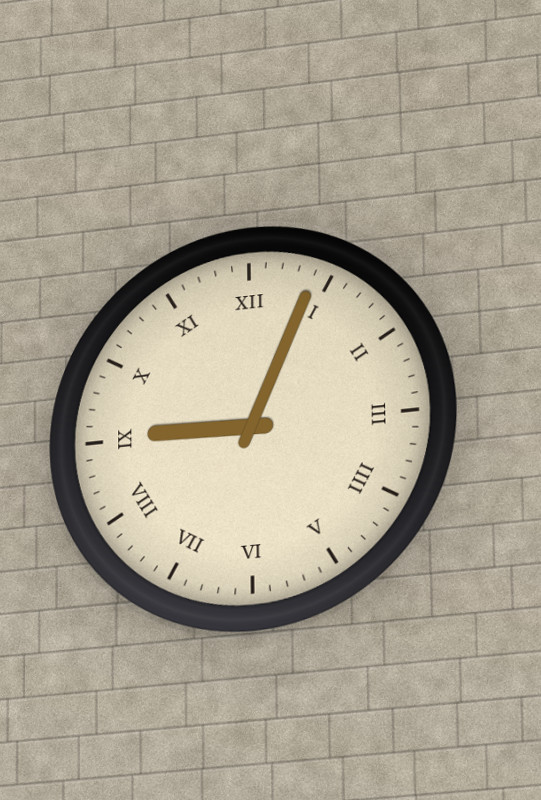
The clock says {"hour": 9, "minute": 4}
